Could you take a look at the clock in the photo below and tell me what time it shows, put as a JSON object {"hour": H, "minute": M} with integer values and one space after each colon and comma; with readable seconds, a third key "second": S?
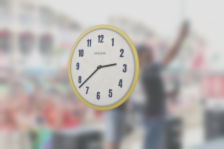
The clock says {"hour": 2, "minute": 38}
